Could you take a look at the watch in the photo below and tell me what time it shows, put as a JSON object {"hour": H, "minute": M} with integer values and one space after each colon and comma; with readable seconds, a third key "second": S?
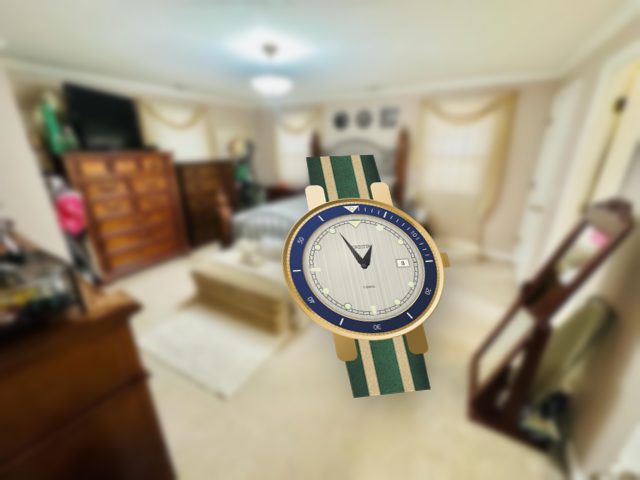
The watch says {"hour": 12, "minute": 56}
